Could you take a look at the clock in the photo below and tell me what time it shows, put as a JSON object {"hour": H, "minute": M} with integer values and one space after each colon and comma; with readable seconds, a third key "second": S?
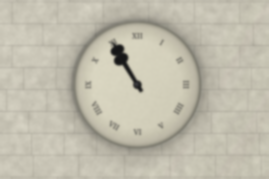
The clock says {"hour": 10, "minute": 55}
